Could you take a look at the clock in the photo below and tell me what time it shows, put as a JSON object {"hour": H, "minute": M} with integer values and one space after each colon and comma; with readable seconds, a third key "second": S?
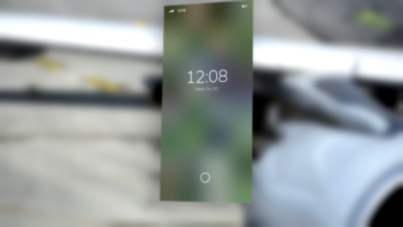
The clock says {"hour": 12, "minute": 8}
